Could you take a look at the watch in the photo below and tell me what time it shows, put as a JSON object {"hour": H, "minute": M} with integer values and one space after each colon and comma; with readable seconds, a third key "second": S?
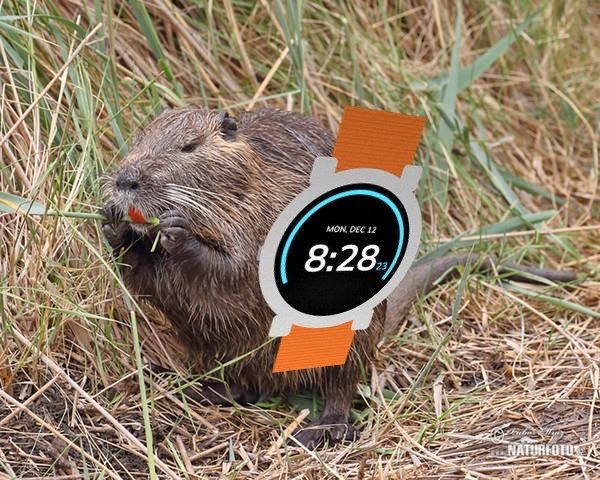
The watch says {"hour": 8, "minute": 28, "second": 23}
